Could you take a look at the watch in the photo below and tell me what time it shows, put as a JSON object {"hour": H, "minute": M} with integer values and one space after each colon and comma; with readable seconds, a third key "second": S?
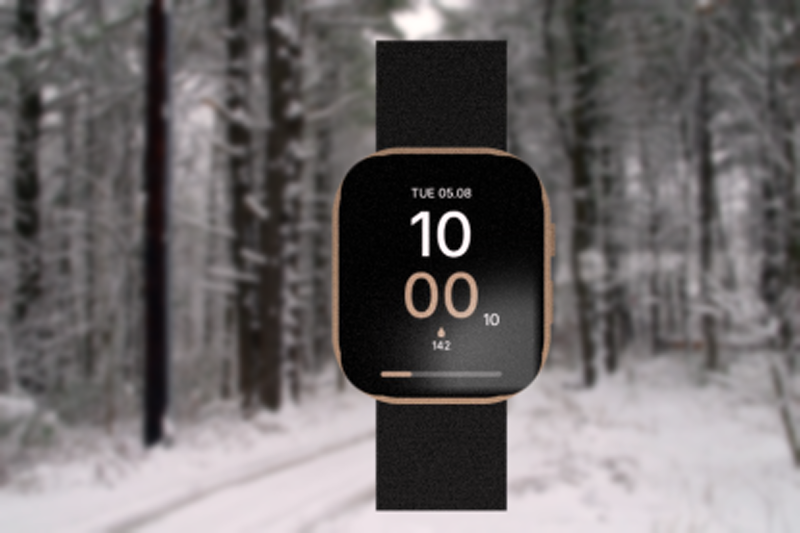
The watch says {"hour": 10, "minute": 0, "second": 10}
